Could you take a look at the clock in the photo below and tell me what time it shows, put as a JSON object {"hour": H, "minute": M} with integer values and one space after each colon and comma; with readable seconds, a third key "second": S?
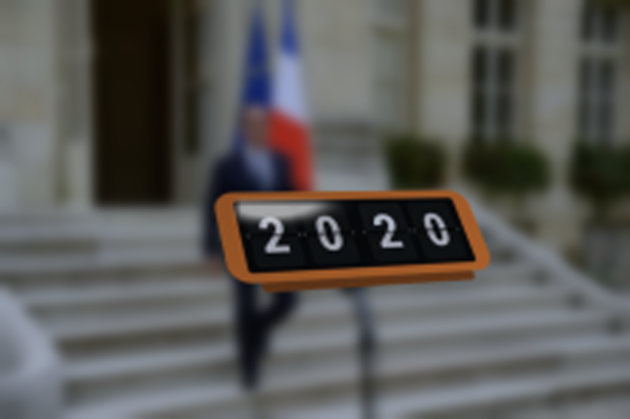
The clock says {"hour": 20, "minute": 20}
